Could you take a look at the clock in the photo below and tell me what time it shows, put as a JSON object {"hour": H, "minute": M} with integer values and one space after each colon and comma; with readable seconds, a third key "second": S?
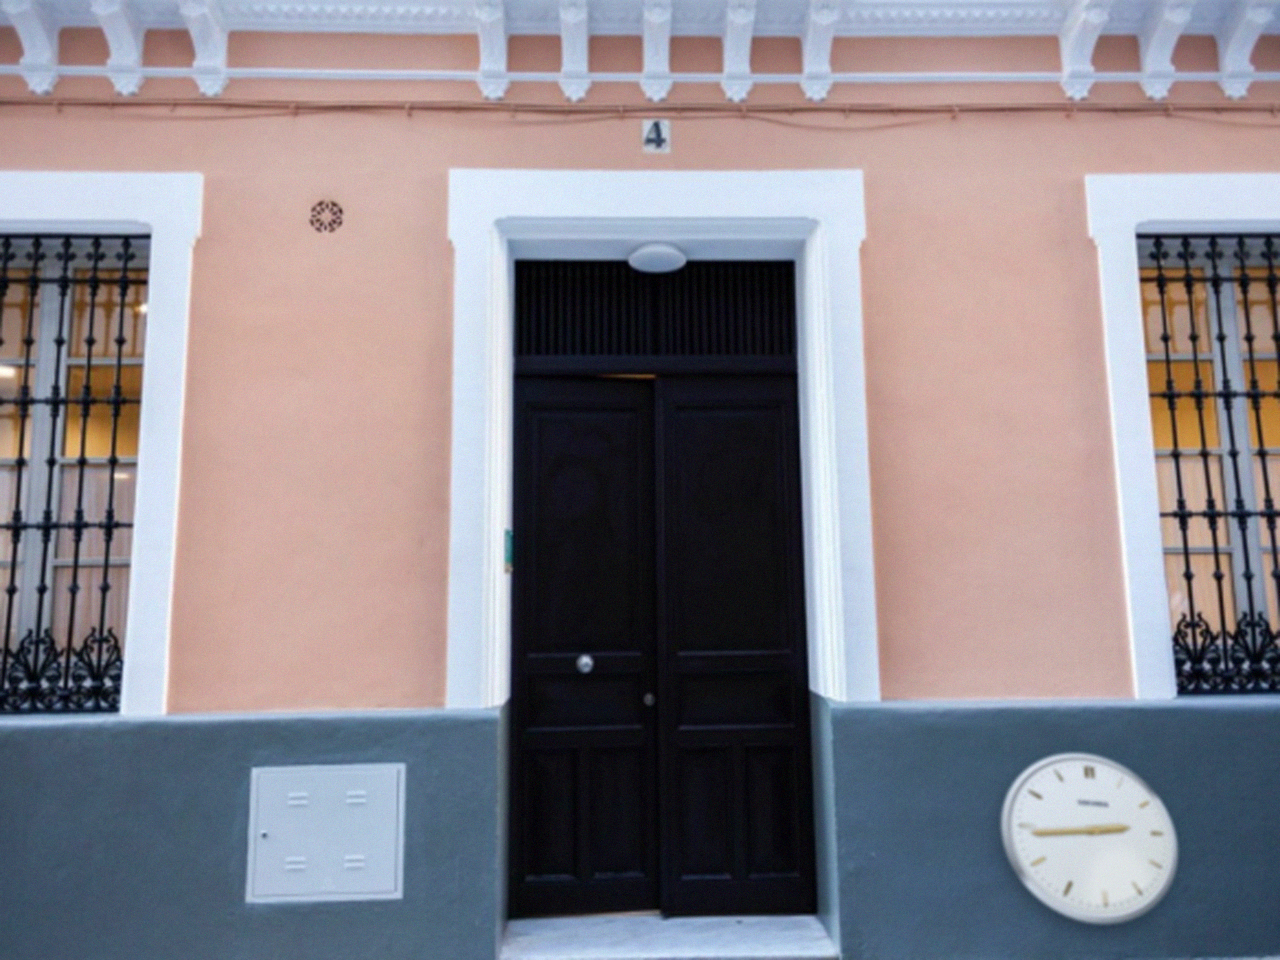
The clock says {"hour": 2, "minute": 44}
